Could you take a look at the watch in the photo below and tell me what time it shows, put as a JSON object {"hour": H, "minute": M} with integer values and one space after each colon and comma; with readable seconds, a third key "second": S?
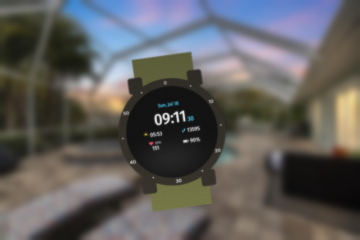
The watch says {"hour": 9, "minute": 11}
